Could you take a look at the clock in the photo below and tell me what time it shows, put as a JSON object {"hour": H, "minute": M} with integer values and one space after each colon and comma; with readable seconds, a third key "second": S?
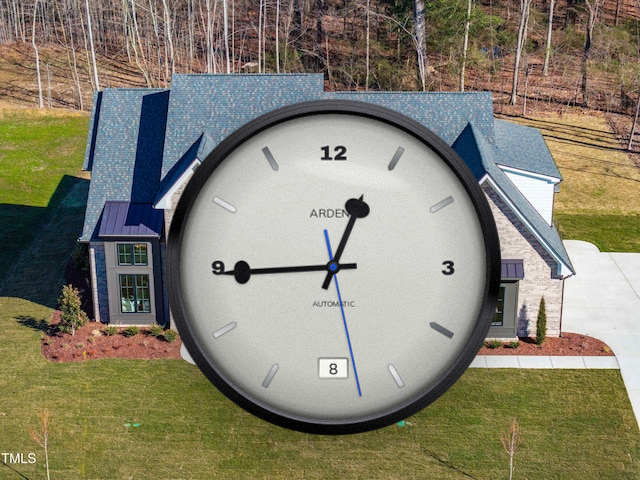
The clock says {"hour": 12, "minute": 44, "second": 28}
